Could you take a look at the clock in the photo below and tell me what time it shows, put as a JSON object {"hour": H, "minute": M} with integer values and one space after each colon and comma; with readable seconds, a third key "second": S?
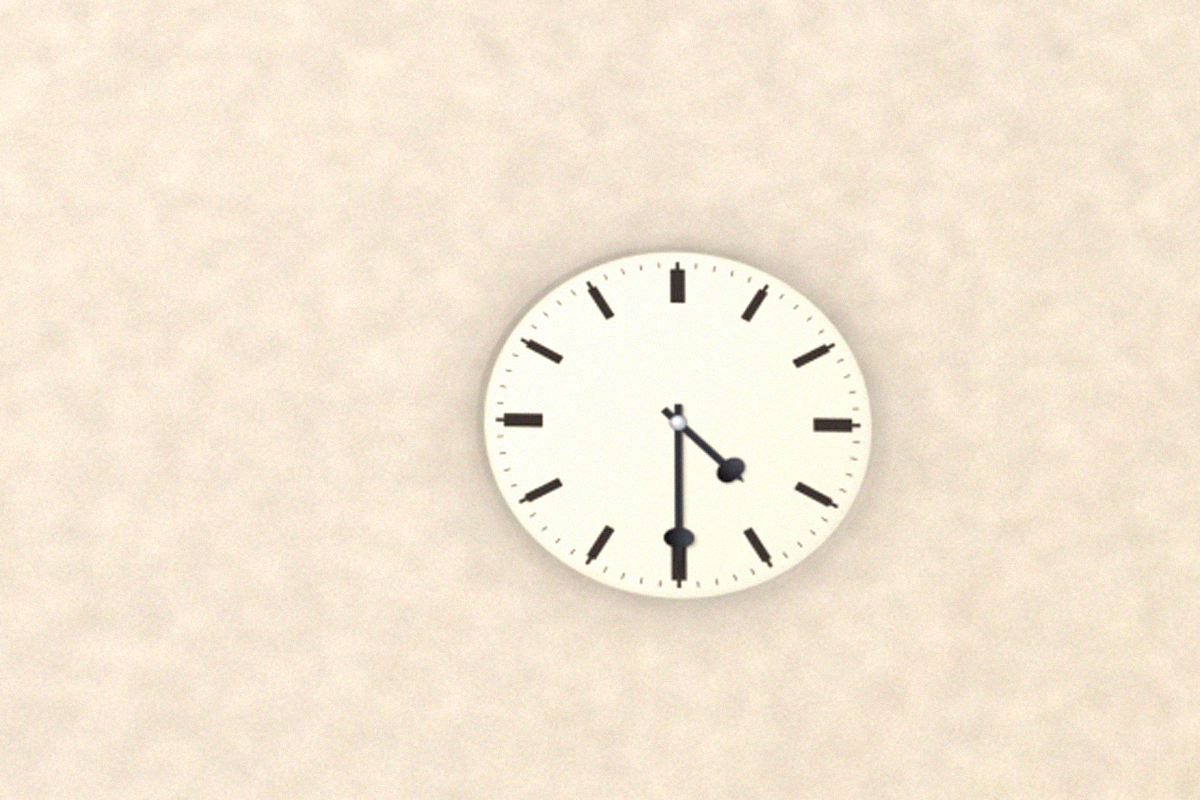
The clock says {"hour": 4, "minute": 30}
